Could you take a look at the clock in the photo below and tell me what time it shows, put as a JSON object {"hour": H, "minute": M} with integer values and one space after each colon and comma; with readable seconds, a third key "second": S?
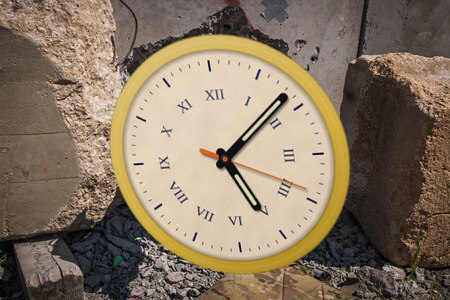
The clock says {"hour": 5, "minute": 8, "second": 19}
